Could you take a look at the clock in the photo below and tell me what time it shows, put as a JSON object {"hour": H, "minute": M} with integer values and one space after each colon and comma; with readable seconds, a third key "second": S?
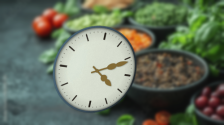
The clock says {"hour": 4, "minute": 11}
